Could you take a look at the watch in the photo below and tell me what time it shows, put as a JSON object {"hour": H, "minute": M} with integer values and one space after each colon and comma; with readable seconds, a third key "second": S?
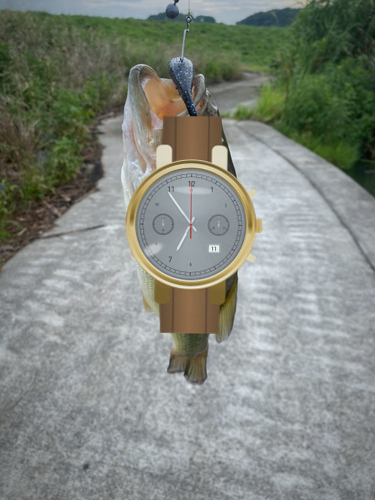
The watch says {"hour": 6, "minute": 54}
